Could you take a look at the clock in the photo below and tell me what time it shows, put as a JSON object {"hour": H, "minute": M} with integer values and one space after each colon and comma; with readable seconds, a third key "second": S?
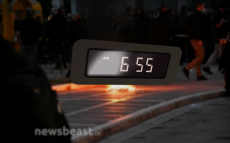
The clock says {"hour": 6, "minute": 55}
